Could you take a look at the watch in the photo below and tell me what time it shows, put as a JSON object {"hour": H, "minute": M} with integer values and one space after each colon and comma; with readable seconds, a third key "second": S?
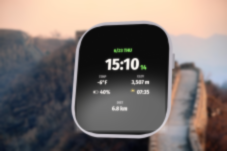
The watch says {"hour": 15, "minute": 10}
